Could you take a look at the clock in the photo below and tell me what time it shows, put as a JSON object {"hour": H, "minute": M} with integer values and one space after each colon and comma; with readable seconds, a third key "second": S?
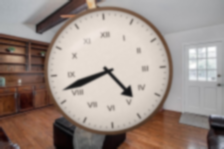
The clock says {"hour": 4, "minute": 42}
